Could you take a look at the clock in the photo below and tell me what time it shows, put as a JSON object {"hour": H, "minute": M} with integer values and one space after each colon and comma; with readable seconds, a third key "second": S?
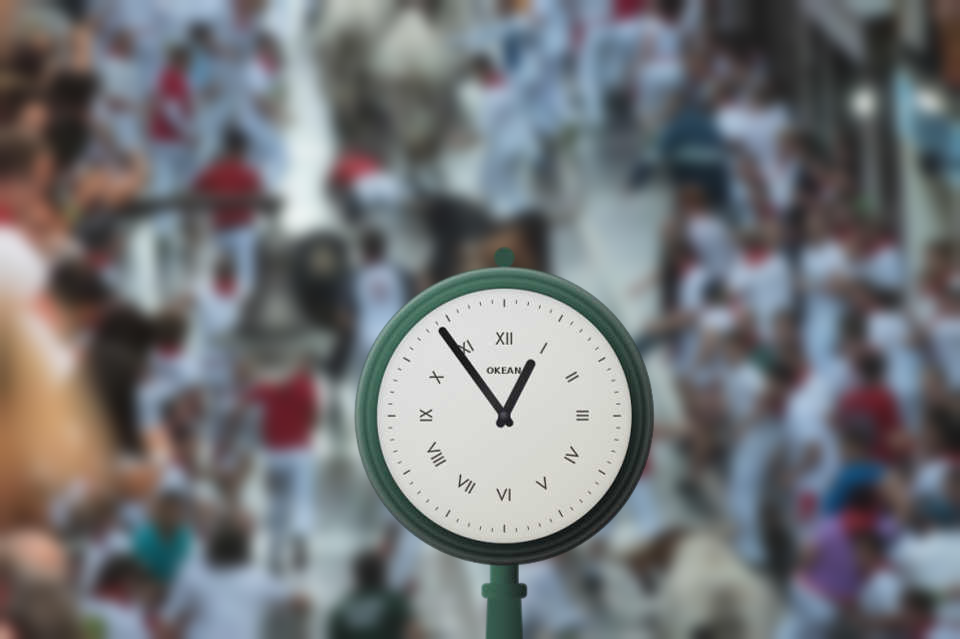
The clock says {"hour": 12, "minute": 54}
